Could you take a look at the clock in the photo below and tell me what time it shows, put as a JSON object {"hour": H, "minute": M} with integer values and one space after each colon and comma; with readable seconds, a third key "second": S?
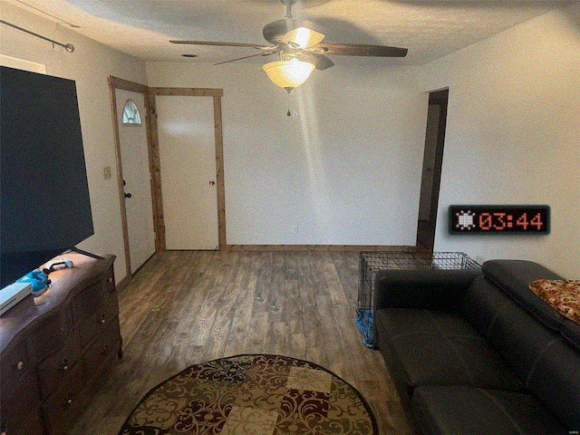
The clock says {"hour": 3, "minute": 44}
